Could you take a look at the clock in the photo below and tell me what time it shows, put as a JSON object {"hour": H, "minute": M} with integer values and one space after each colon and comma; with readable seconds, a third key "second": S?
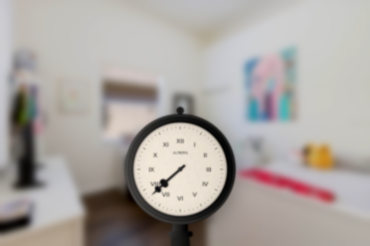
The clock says {"hour": 7, "minute": 38}
